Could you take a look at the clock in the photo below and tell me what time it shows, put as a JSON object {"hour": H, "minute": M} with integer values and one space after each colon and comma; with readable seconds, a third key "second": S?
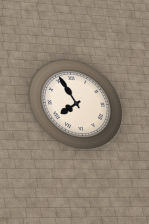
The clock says {"hour": 7, "minute": 56}
